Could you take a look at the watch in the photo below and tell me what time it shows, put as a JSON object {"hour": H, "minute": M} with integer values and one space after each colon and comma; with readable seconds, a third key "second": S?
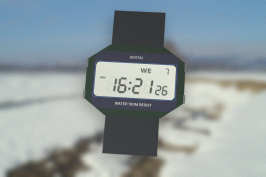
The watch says {"hour": 16, "minute": 21, "second": 26}
